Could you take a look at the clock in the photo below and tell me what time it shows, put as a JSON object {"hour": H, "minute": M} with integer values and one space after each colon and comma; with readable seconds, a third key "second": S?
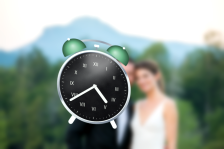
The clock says {"hour": 4, "minute": 39}
